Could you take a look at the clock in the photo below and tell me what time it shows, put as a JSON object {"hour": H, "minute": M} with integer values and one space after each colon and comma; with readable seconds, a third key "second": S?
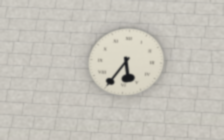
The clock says {"hour": 5, "minute": 35}
